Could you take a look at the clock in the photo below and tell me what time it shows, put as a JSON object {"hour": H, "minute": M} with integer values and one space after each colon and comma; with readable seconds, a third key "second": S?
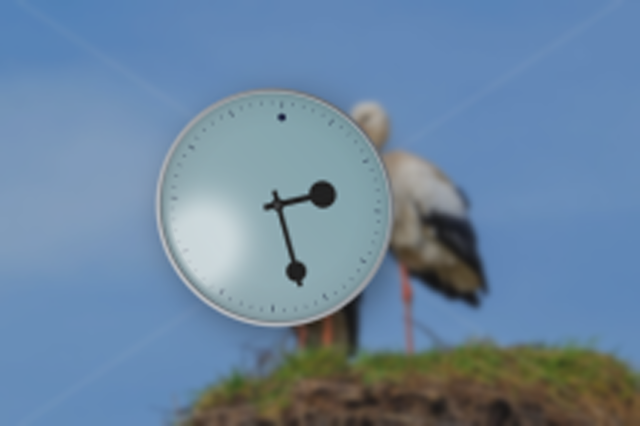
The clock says {"hour": 2, "minute": 27}
